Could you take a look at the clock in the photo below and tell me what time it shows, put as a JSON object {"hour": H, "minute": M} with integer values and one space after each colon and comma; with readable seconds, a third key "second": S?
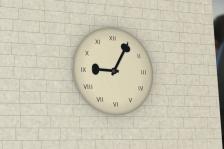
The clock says {"hour": 9, "minute": 5}
